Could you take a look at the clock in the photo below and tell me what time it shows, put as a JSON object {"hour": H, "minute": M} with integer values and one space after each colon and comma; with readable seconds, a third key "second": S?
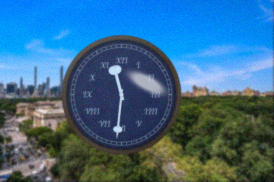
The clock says {"hour": 11, "minute": 31}
